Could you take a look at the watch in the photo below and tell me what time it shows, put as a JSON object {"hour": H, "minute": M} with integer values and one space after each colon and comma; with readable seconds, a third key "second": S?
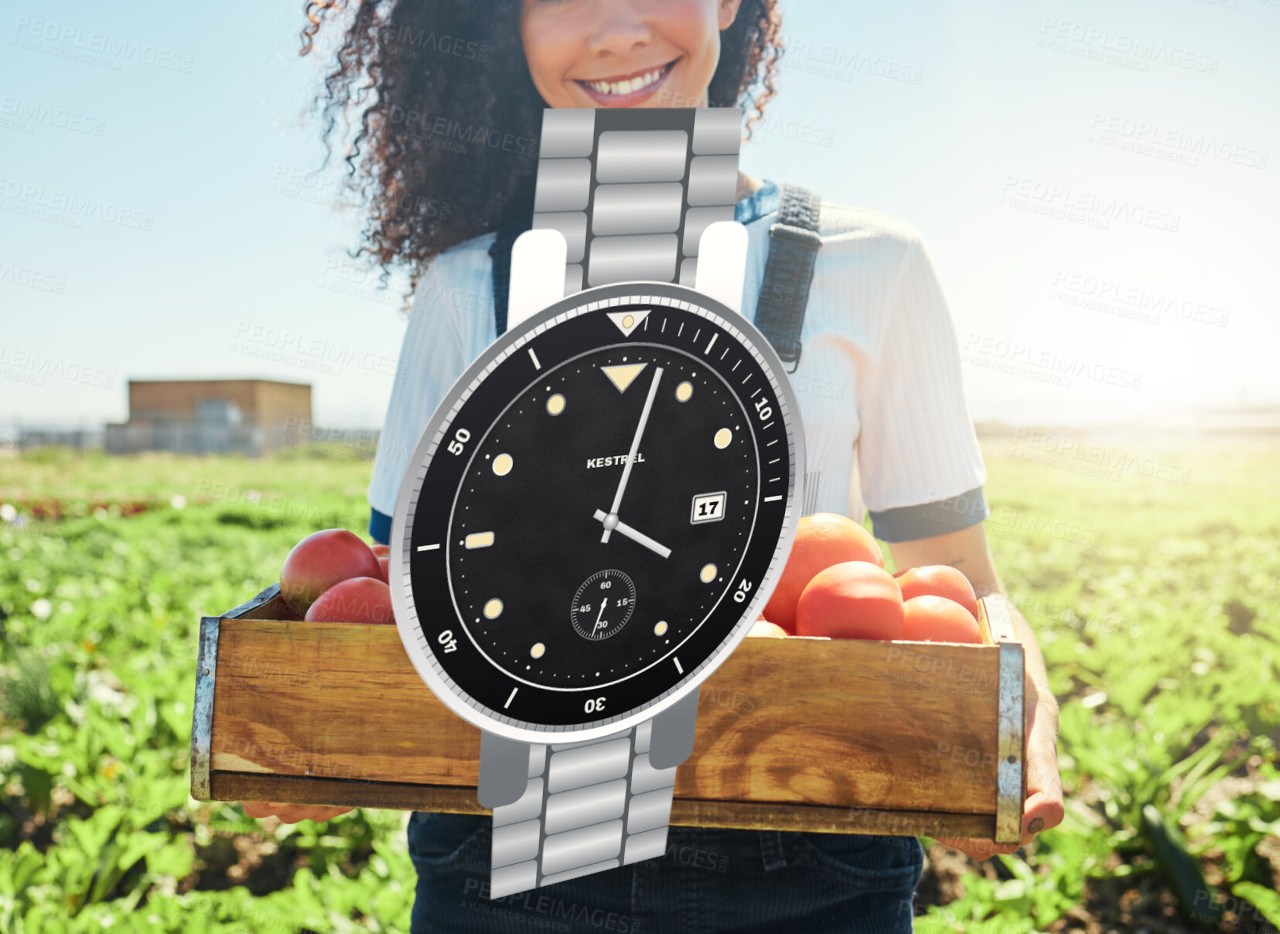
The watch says {"hour": 4, "minute": 2, "second": 33}
